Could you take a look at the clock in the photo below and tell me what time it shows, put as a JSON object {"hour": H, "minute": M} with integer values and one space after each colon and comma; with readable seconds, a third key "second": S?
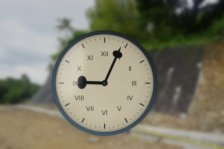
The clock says {"hour": 9, "minute": 4}
